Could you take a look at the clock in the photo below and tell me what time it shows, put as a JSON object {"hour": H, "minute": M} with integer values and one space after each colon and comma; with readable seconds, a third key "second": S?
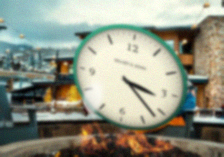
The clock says {"hour": 3, "minute": 22}
